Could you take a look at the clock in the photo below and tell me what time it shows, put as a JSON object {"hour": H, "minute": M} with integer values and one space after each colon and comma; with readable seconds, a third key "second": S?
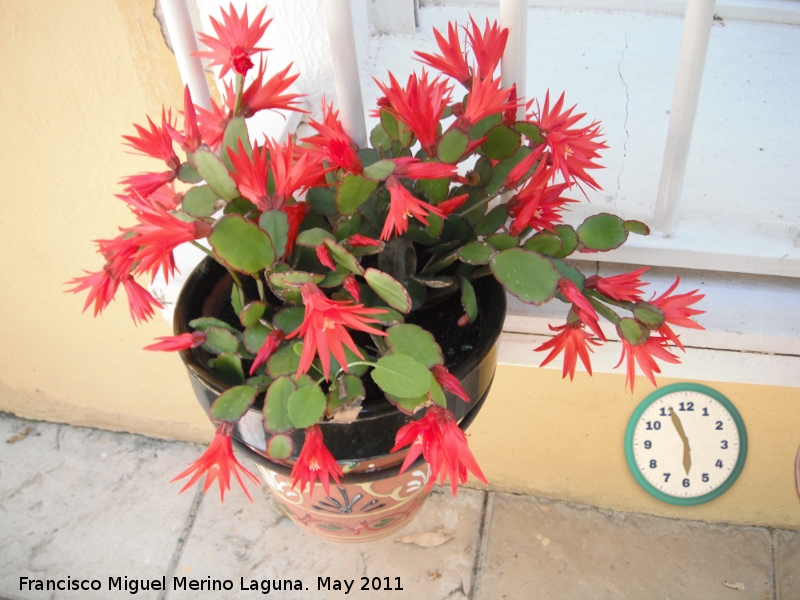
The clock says {"hour": 5, "minute": 56}
